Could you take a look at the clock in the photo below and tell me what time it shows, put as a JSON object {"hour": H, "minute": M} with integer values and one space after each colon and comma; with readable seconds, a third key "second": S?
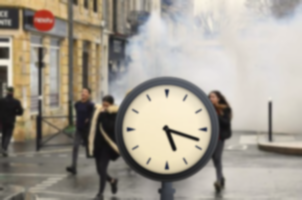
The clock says {"hour": 5, "minute": 18}
